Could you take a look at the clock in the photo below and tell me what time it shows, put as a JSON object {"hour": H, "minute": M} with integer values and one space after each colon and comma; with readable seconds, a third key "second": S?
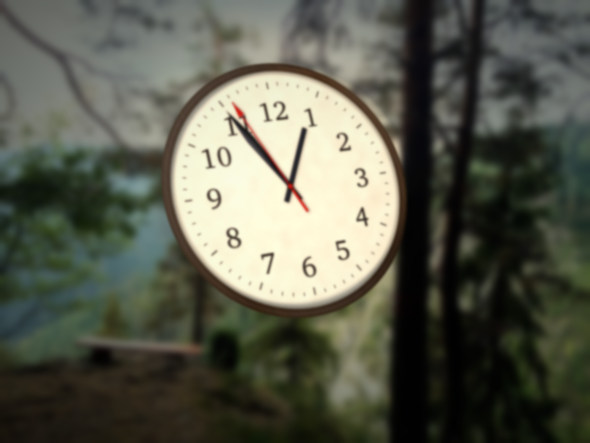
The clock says {"hour": 12, "minute": 54, "second": 56}
